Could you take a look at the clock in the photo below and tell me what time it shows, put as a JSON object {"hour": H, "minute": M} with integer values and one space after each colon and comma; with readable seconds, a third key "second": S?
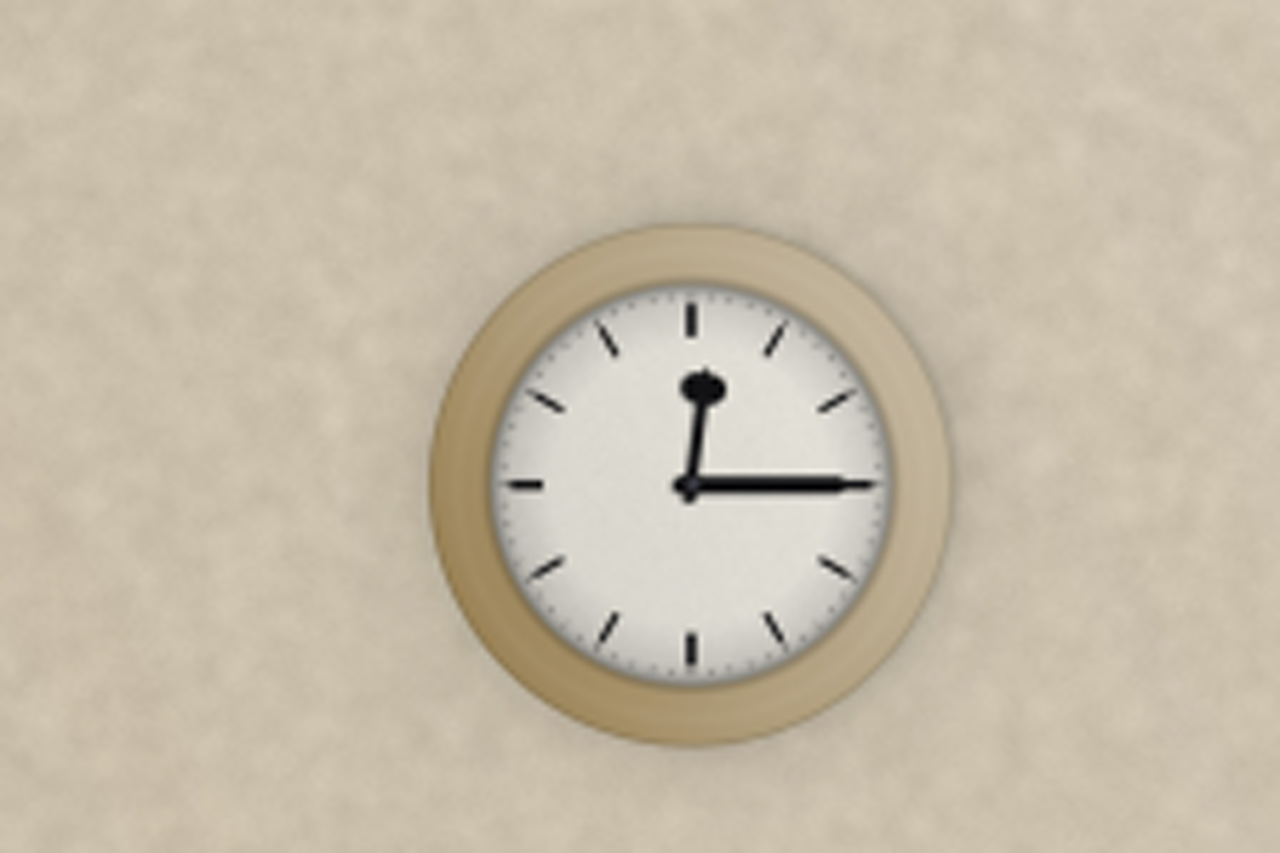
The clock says {"hour": 12, "minute": 15}
